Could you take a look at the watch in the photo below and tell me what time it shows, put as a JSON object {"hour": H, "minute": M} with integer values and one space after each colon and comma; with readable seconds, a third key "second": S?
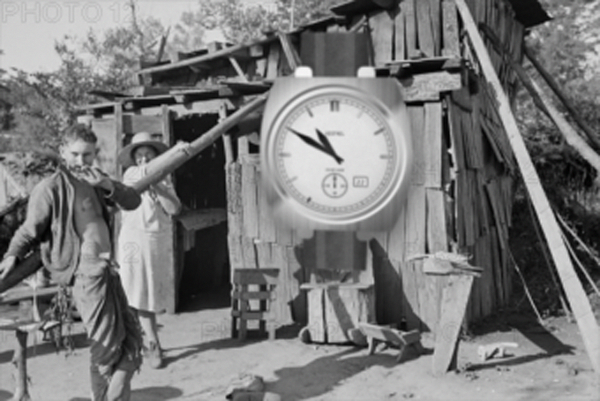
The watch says {"hour": 10, "minute": 50}
